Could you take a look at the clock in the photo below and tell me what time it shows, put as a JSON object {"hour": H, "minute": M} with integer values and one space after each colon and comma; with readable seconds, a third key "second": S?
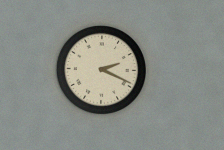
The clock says {"hour": 2, "minute": 19}
